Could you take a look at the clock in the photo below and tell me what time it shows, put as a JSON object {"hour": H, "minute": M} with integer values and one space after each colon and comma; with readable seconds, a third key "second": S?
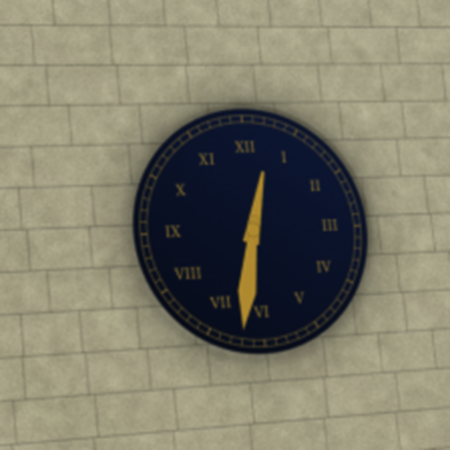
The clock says {"hour": 12, "minute": 32}
